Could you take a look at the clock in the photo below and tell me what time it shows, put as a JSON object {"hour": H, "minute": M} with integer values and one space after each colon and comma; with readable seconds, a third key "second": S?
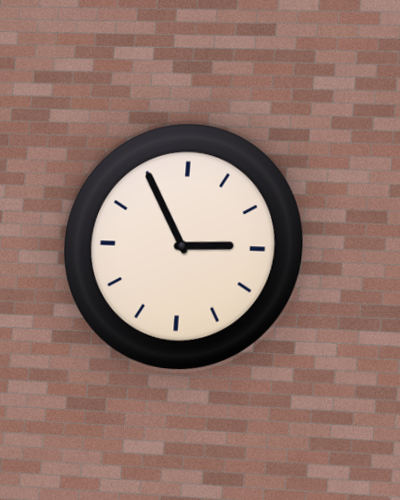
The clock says {"hour": 2, "minute": 55}
